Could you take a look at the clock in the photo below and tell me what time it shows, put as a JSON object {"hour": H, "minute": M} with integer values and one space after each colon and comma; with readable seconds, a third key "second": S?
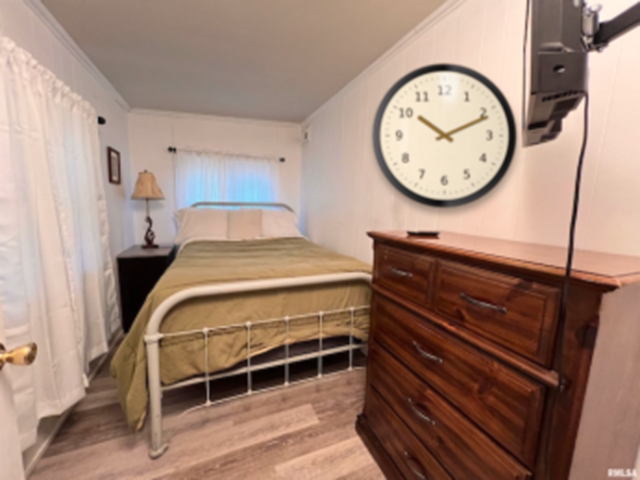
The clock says {"hour": 10, "minute": 11}
